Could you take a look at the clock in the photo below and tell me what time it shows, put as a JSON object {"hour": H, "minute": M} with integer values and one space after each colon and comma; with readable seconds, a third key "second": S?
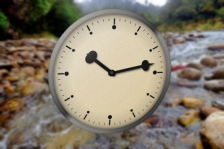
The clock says {"hour": 10, "minute": 13}
